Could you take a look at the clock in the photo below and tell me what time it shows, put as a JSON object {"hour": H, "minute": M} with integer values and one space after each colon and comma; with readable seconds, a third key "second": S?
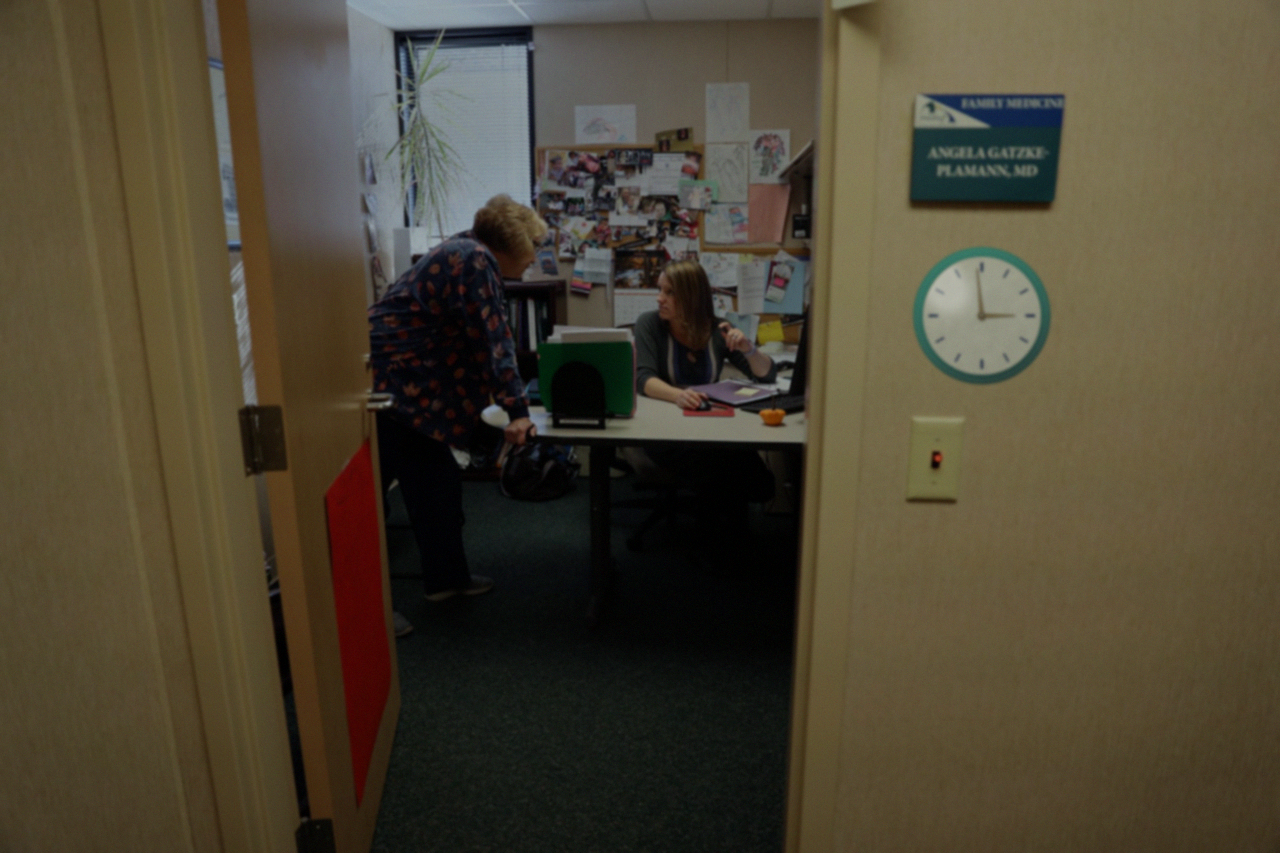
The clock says {"hour": 2, "minute": 59}
